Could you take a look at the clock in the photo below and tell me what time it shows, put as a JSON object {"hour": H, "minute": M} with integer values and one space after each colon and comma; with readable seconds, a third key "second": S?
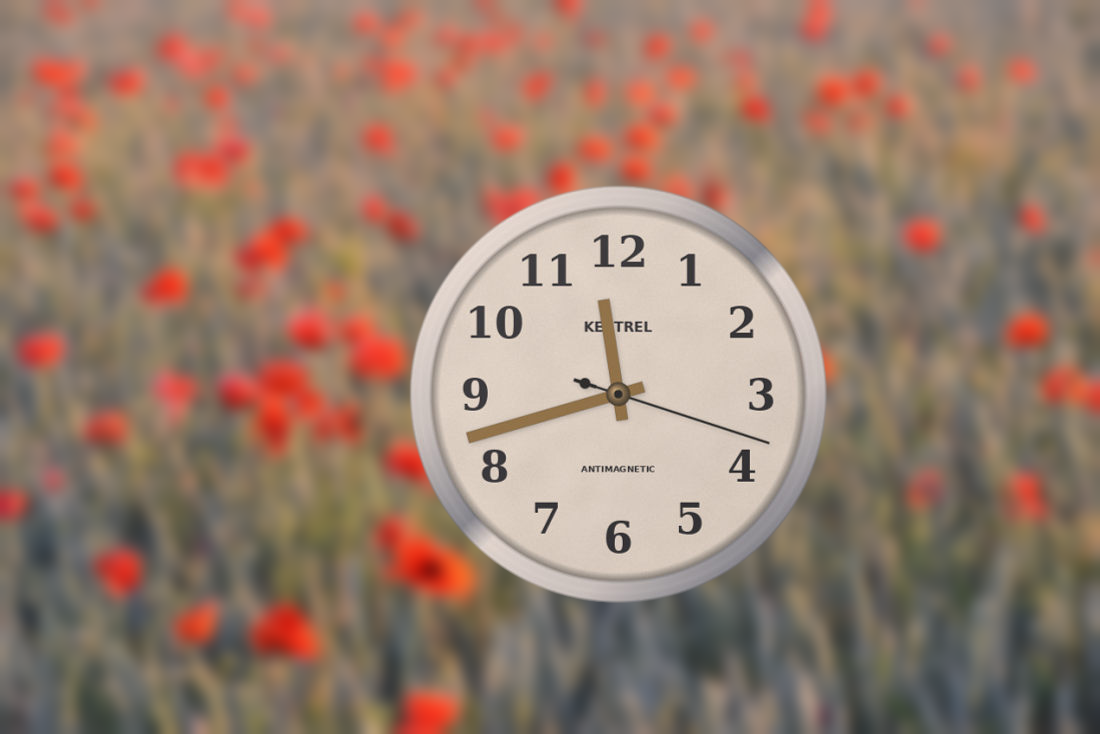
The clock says {"hour": 11, "minute": 42, "second": 18}
